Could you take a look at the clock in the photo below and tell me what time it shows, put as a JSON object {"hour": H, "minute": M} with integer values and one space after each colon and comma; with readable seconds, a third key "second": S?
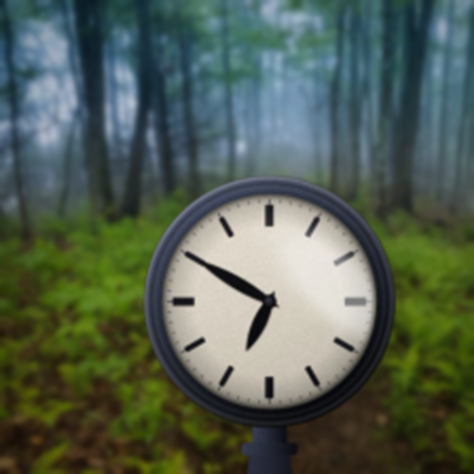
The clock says {"hour": 6, "minute": 50}
